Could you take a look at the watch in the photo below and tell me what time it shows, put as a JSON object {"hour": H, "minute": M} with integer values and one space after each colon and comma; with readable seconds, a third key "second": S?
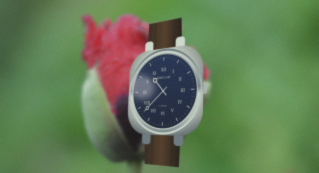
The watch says {"hour": 10, "minute": 38}
